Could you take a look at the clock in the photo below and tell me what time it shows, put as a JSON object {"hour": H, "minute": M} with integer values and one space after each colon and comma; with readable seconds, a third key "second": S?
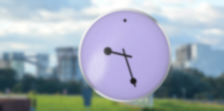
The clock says {"hour": 9, "minute": 27}
